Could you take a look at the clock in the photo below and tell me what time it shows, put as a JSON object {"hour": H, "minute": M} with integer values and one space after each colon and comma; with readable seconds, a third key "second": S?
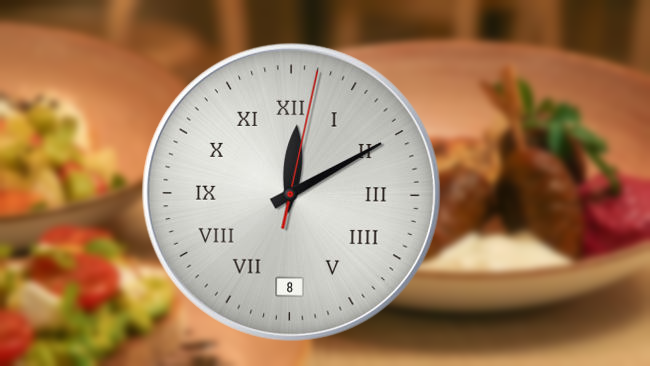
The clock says {"hour": 12, "minute": 10, "second": 2}
